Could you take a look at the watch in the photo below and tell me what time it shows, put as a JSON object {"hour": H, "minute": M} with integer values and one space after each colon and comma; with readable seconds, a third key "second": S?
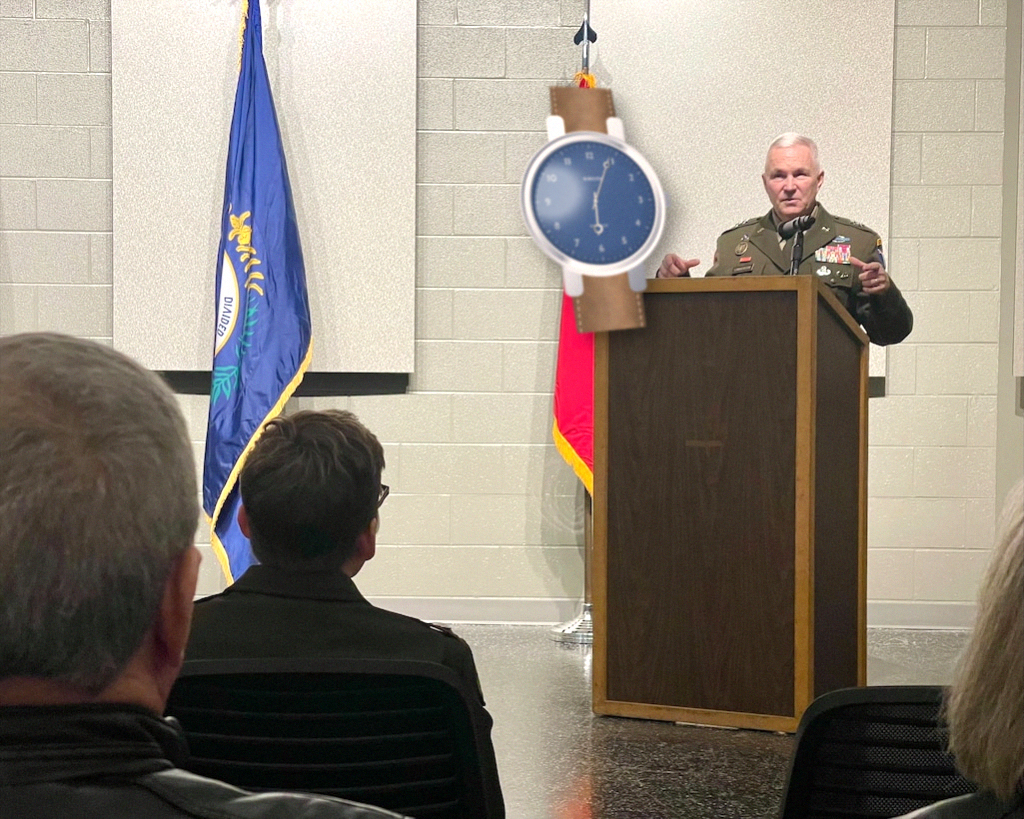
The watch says {"hour": 6, "minute": 4}
